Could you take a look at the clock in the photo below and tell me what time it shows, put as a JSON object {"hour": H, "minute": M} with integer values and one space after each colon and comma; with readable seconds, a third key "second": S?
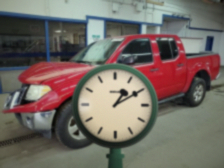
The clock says {"hour": 1, "minute": 10}
